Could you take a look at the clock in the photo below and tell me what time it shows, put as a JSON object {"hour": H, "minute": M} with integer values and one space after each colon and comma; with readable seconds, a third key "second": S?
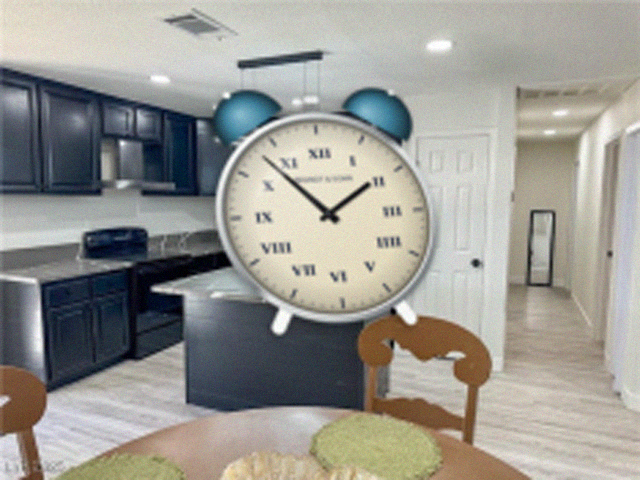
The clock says {"hour": 1, "minute": 53}
